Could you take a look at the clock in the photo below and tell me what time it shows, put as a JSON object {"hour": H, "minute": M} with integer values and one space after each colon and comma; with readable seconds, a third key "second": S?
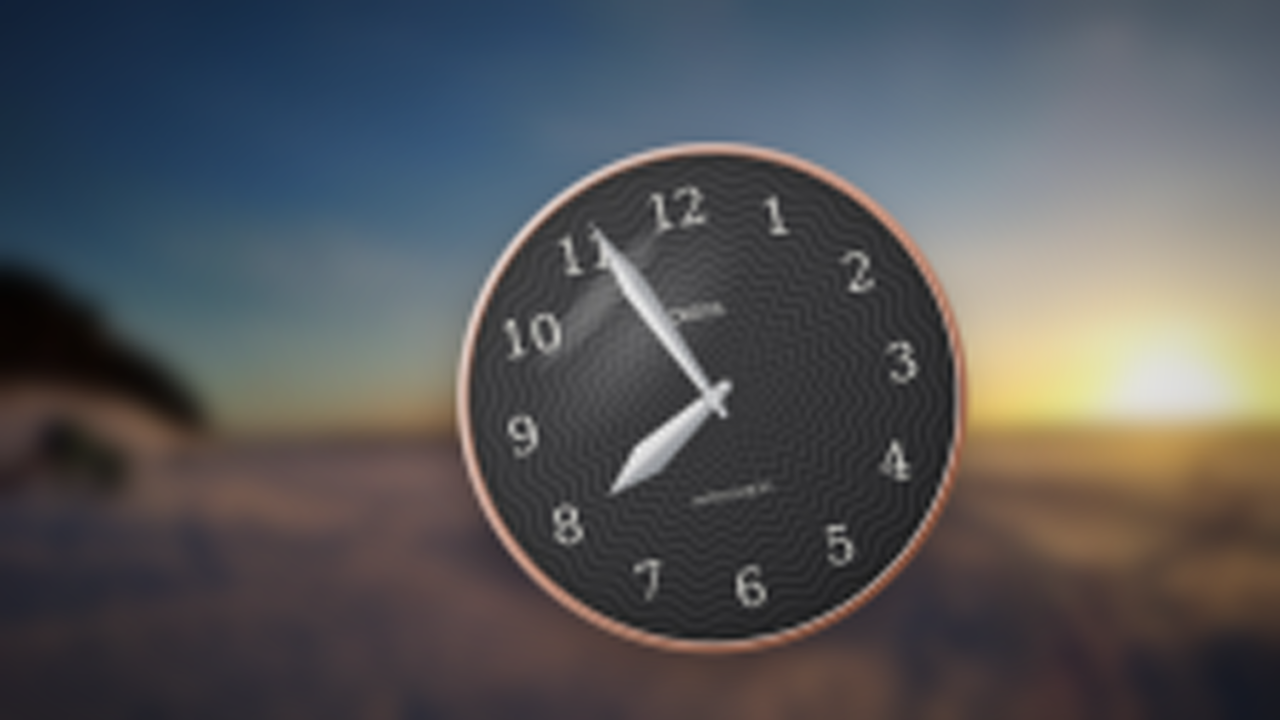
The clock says {"hour": 7, "minute": 56}
